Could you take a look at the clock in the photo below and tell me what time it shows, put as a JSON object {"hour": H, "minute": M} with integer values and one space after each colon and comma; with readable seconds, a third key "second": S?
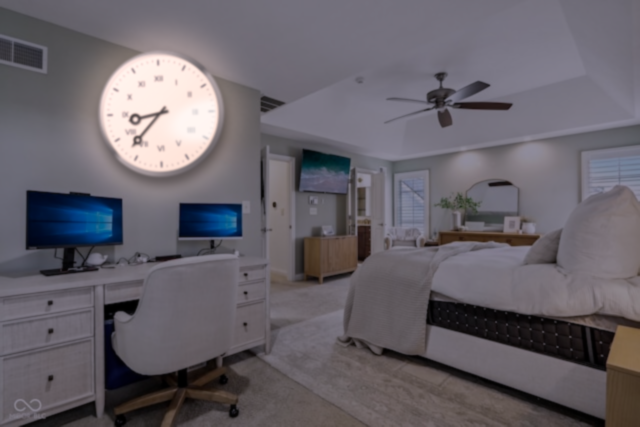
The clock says {"hour": 8, "minute": 37}
